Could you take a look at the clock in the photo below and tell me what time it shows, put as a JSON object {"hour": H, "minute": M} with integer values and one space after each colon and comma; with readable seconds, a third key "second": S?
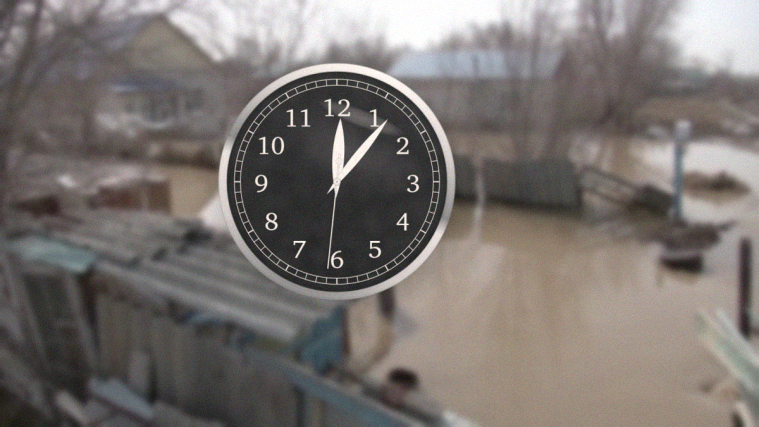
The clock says {"hour": 12, "minute": 6, "second": 31}
